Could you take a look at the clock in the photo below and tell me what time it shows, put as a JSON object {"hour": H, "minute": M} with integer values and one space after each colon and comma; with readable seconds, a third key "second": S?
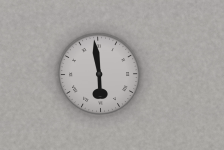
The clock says {"hour": 5, "minute": 59}
